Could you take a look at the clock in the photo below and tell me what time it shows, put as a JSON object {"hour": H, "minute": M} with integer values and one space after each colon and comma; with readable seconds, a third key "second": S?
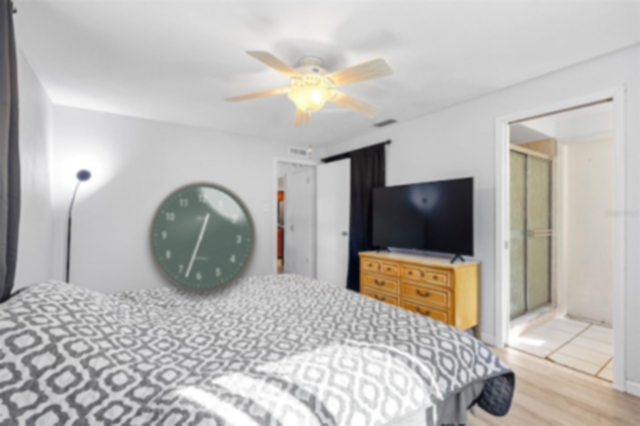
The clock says {"hour": 12, "minute": 33}
